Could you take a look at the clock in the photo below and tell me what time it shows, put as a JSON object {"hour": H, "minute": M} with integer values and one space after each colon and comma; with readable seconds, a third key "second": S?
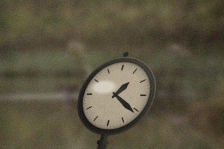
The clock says {"hour": 1, "minute": 21}
